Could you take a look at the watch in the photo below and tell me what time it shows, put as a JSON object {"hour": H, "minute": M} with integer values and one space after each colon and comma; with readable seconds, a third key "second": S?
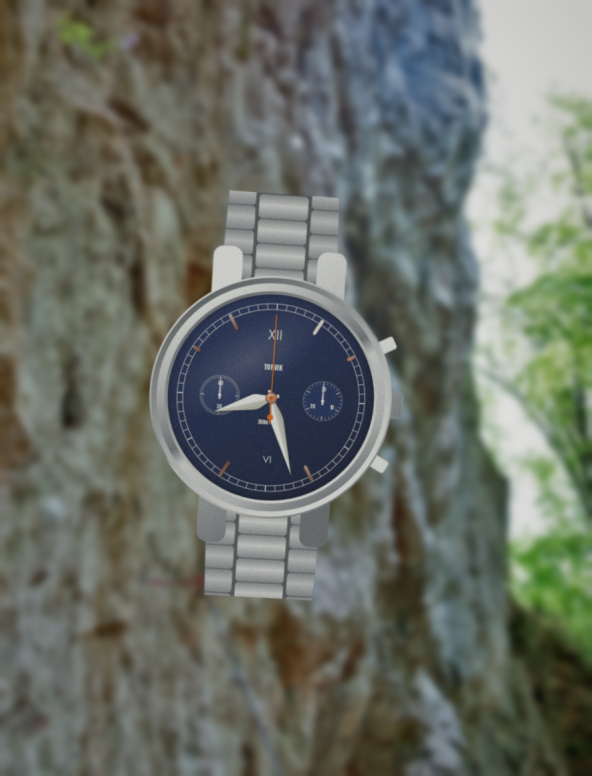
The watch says {"hour": 8, "minute": 27}
